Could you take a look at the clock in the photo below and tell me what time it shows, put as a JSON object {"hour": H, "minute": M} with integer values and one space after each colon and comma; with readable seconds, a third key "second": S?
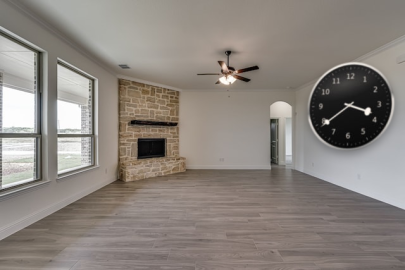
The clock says {"hour": 3, "minute": 39}
